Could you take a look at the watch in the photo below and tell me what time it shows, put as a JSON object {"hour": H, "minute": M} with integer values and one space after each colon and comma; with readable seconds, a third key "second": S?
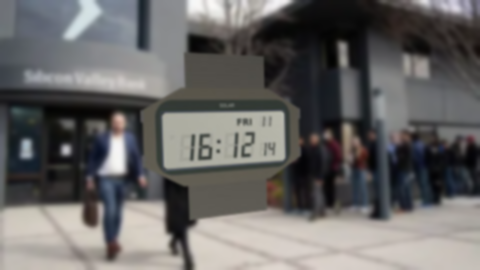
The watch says {"hour": 16, "minute": 12}
